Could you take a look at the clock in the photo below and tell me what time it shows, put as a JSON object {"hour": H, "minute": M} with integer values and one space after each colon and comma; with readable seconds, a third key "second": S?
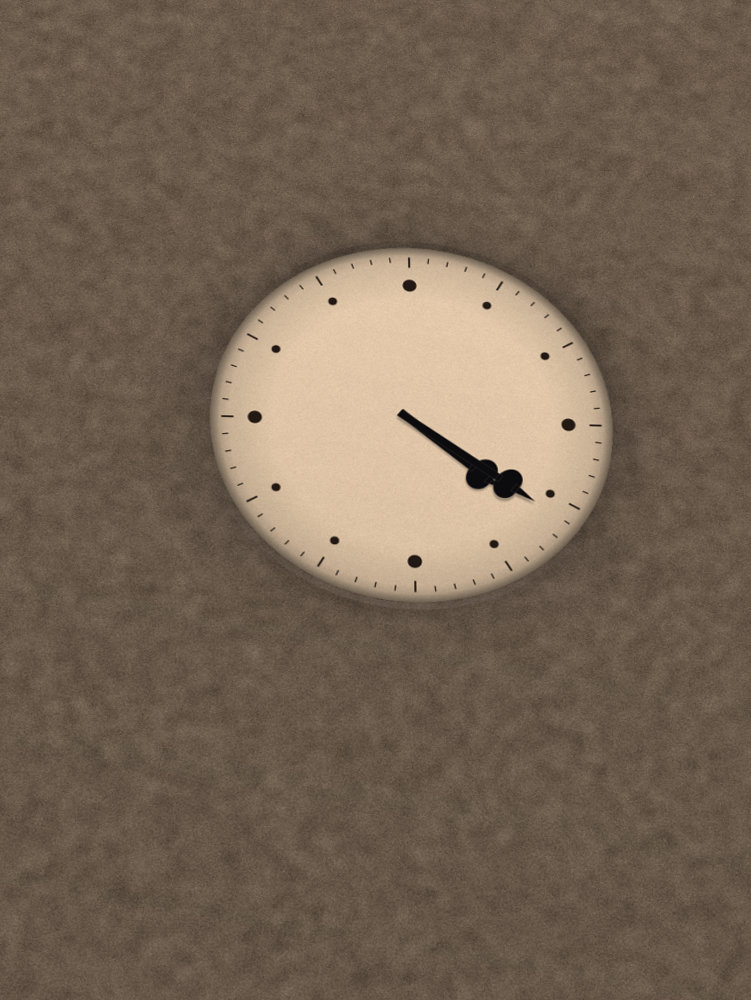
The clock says {"hour": 4, "minute": 21}
